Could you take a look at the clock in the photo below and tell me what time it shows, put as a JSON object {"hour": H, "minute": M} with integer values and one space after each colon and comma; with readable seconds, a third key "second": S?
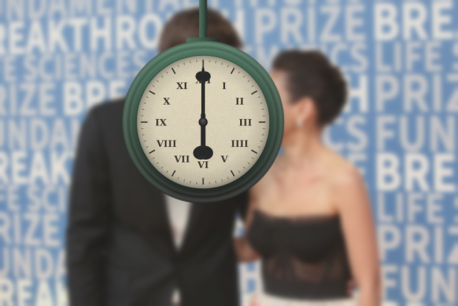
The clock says {"hour": 6, "minute": 0}
